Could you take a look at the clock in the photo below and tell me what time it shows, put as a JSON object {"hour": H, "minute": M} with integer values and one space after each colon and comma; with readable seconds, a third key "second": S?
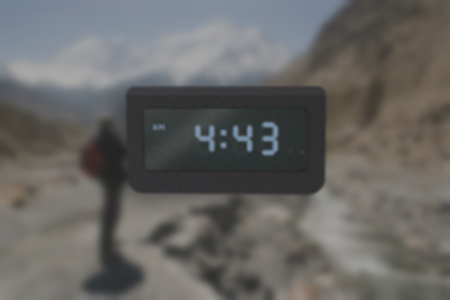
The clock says {"hour": 4, "minute": 43}
